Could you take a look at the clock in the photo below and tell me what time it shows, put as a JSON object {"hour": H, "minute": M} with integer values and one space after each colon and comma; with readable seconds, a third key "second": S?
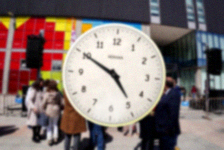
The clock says {"hour": 4, "minute": 50}
